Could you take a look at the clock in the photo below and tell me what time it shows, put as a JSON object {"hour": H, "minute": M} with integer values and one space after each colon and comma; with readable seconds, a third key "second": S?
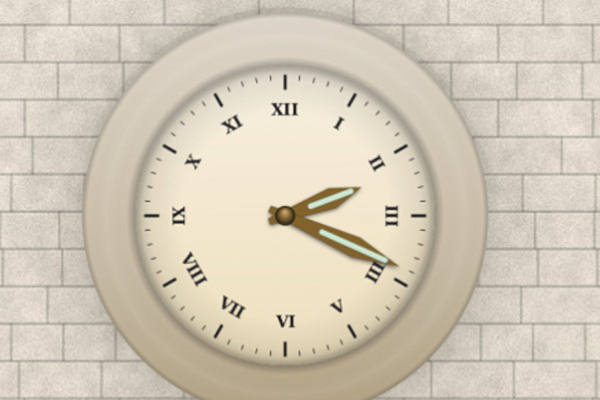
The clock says {"hour": 2, "minute": 19}
